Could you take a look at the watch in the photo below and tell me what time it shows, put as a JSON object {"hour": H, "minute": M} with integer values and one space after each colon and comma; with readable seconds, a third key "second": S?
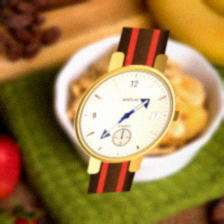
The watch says {"hour": 1, "minute": 37}
